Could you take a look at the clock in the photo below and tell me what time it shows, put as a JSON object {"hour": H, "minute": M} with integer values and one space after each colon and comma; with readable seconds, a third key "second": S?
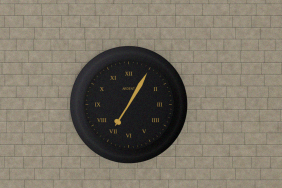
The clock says {"hour": 7, "minute": 5}
